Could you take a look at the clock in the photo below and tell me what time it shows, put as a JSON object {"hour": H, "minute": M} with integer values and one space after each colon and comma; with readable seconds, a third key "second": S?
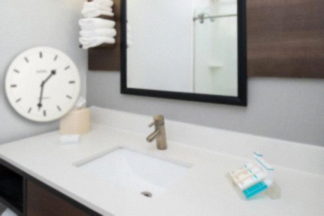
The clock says {"hour": 1, "minute": 32}
